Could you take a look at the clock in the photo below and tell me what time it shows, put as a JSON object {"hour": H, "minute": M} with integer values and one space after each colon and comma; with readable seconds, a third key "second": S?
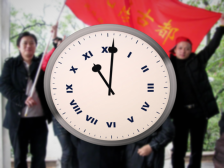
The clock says {"hour": 11, "minute": 1}
